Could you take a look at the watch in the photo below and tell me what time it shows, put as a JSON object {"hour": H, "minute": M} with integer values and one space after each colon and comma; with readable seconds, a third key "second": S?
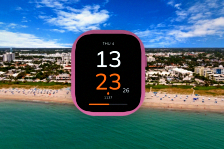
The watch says {"hour": 13, "minute": 23}
